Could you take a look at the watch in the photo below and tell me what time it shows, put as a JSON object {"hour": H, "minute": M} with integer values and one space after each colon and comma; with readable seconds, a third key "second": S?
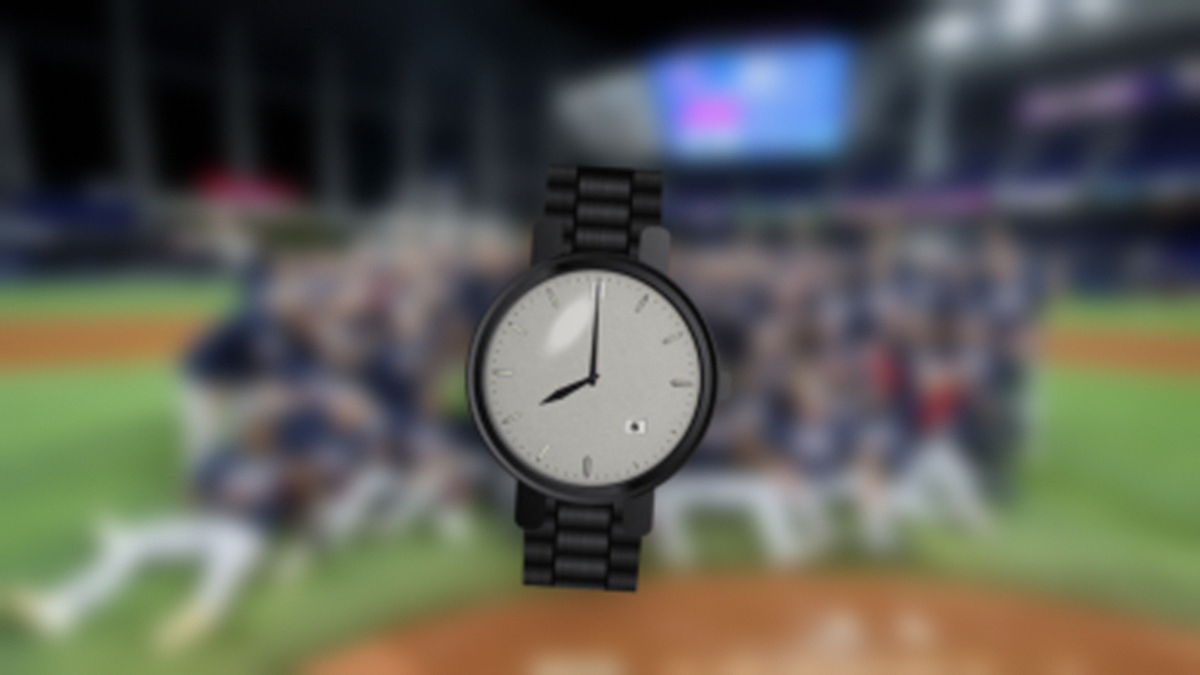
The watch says {"hour": 8, "minute": 0}
